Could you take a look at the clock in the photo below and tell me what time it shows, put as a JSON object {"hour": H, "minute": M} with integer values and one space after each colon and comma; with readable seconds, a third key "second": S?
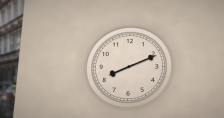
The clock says {"hour": 8, "minute": 11}
